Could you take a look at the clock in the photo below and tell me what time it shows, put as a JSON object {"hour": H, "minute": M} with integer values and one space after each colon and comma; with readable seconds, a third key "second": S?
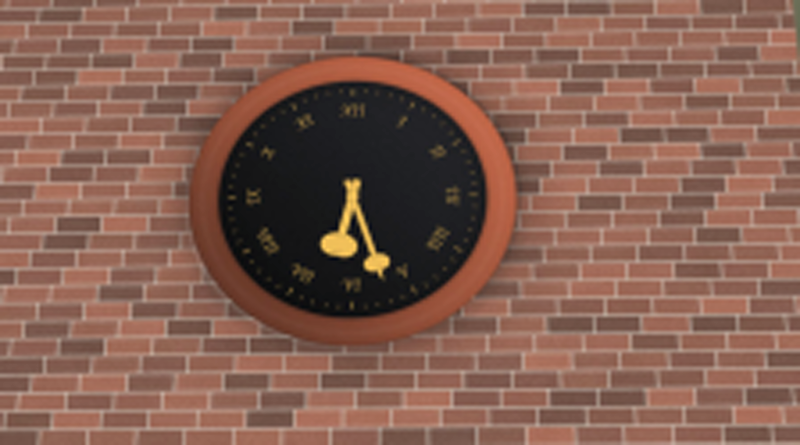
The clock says {"hour": 6, "minute": 27}
